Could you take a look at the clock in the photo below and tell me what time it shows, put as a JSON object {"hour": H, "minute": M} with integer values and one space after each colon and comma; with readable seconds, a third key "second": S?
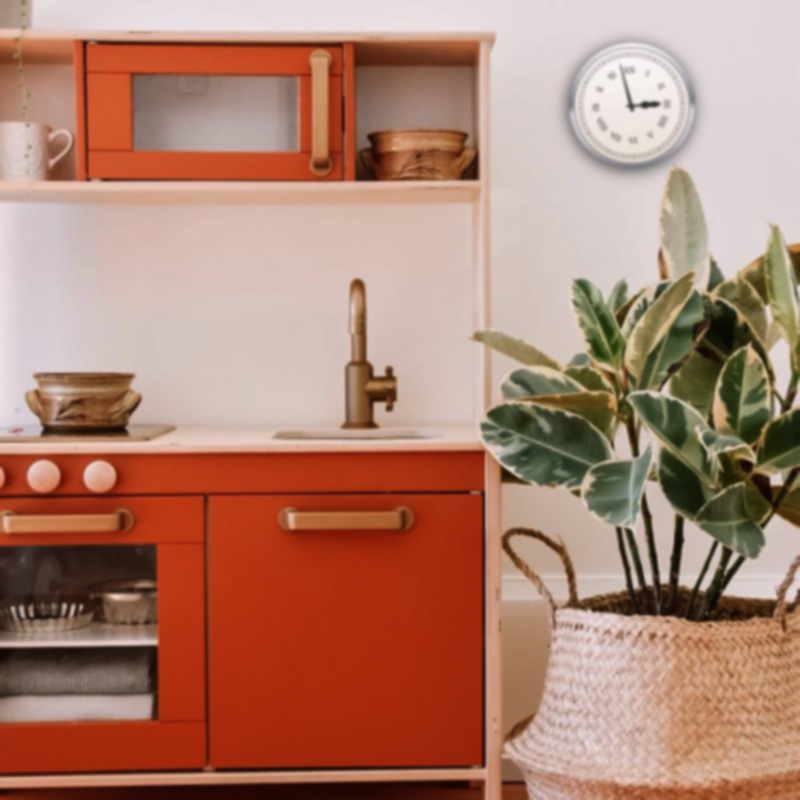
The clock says {"hour": 2, "minute": 58}
